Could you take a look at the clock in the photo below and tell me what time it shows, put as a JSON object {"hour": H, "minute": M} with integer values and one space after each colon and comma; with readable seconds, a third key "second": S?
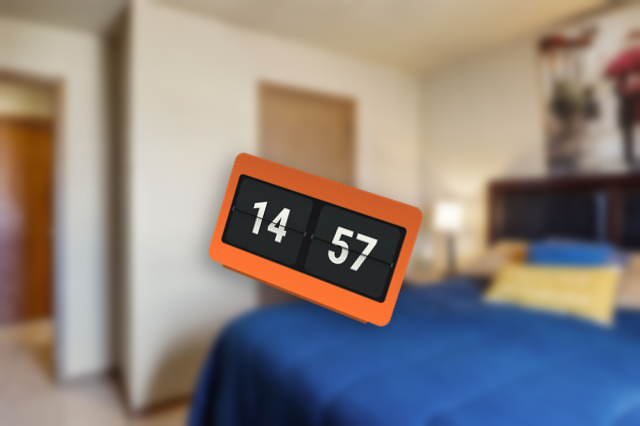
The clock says {"hour": 14, "minute": 57}
